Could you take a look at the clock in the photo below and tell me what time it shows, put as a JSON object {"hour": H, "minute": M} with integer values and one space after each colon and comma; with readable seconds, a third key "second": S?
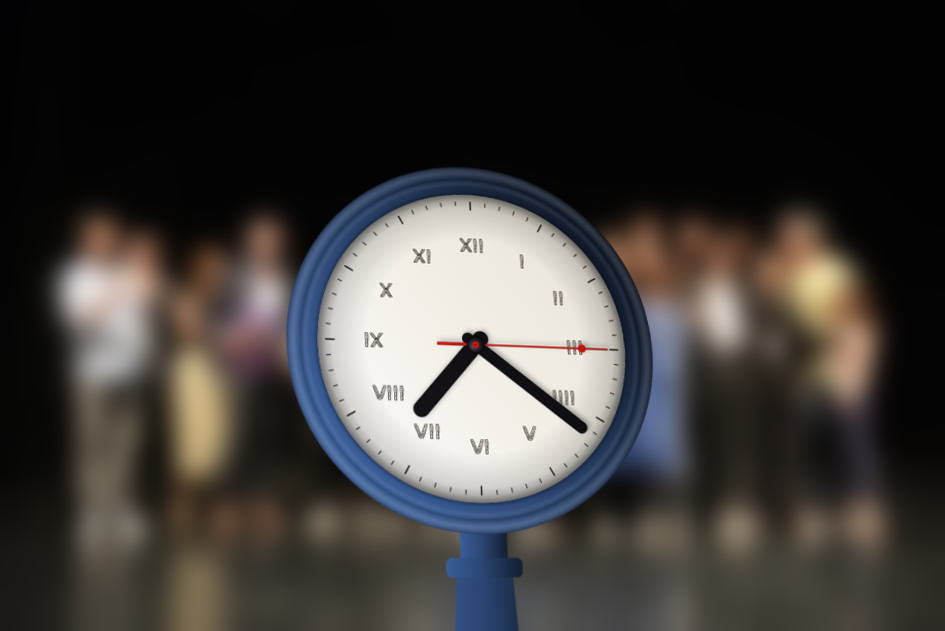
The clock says {"hour": 7, "minute": 21, "second": 15}
